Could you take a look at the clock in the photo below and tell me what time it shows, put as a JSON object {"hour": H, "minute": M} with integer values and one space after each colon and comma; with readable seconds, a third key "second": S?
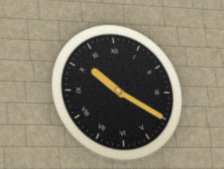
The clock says {"hour": 10, "minute": 20}
